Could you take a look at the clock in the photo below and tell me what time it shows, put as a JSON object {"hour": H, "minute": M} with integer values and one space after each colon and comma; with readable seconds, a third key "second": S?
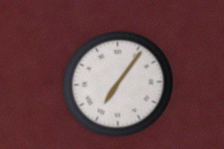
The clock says {"hour": 7, "minute": 6}
